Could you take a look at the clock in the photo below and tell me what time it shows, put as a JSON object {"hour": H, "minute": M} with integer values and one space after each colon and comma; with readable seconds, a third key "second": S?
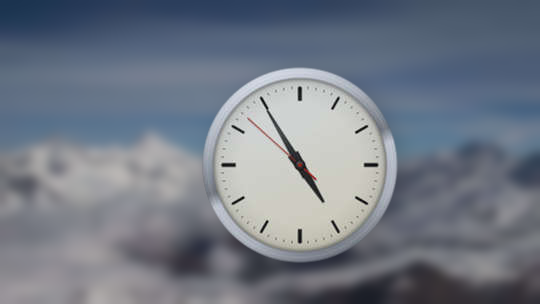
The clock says {"hour": 4, "minute": 54, "second": 52}
